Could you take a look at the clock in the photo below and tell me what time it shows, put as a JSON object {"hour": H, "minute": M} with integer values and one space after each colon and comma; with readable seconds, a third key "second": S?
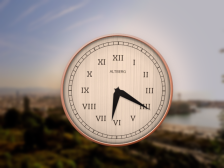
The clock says {"hour": 6, "minute": 20}
